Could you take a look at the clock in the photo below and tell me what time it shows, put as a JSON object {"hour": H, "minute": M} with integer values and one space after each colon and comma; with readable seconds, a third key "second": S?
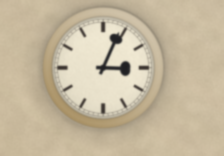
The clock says {"hour": 3, "minute": 4}
